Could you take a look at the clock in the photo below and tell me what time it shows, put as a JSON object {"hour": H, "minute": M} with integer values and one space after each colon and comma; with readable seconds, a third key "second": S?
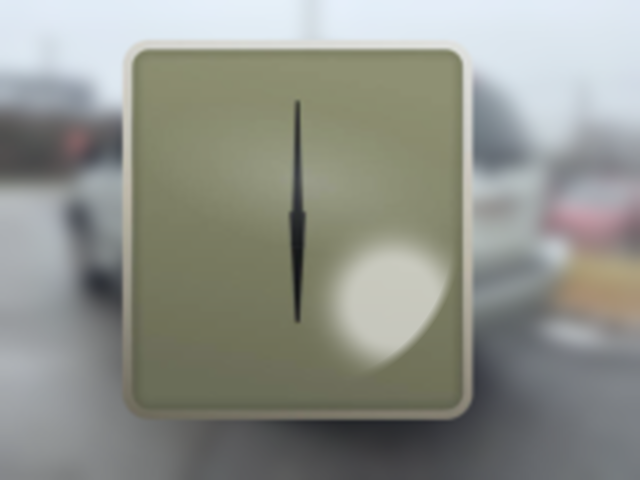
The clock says {"hour": 6, "minute": 0}
